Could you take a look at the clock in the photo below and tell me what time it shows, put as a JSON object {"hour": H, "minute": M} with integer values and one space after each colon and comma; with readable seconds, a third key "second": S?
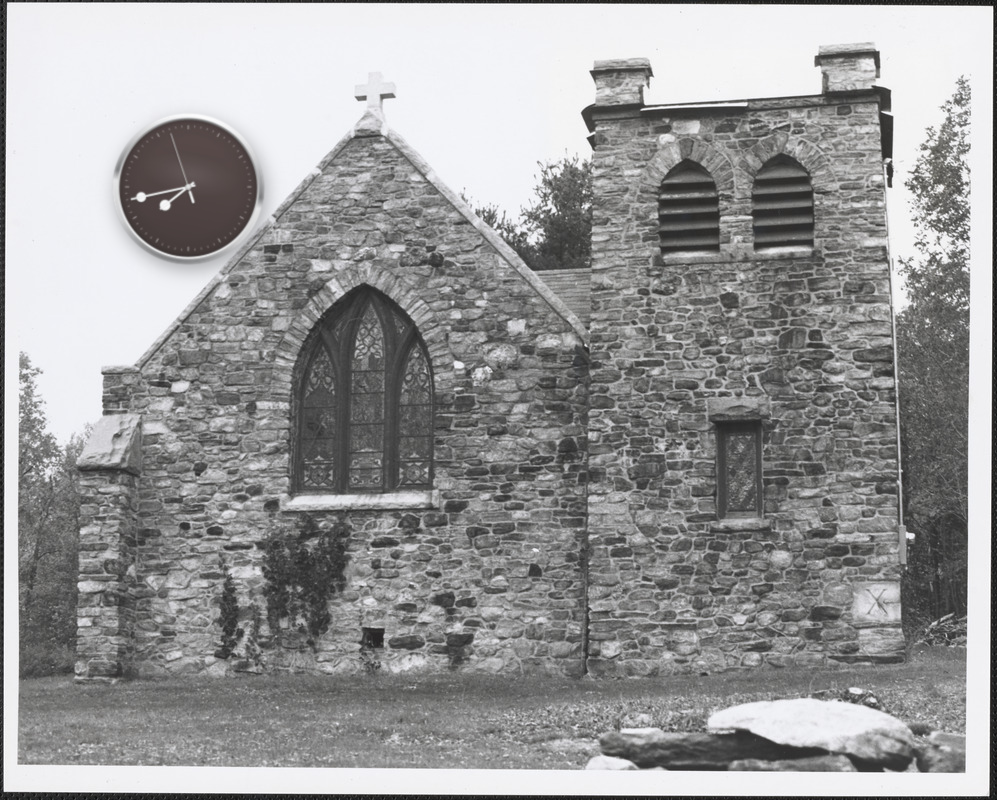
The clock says {"hour": 7, "minute": 42, "second": 57}
